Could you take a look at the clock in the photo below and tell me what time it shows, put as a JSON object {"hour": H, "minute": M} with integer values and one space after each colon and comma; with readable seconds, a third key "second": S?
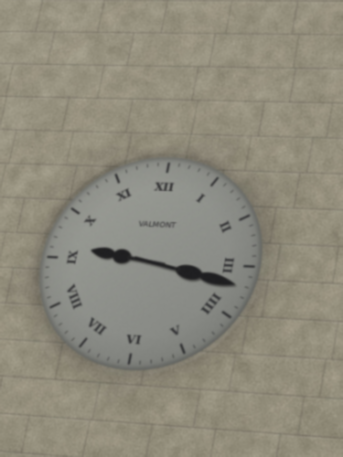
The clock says {"hour": 9, "minute": 17}
